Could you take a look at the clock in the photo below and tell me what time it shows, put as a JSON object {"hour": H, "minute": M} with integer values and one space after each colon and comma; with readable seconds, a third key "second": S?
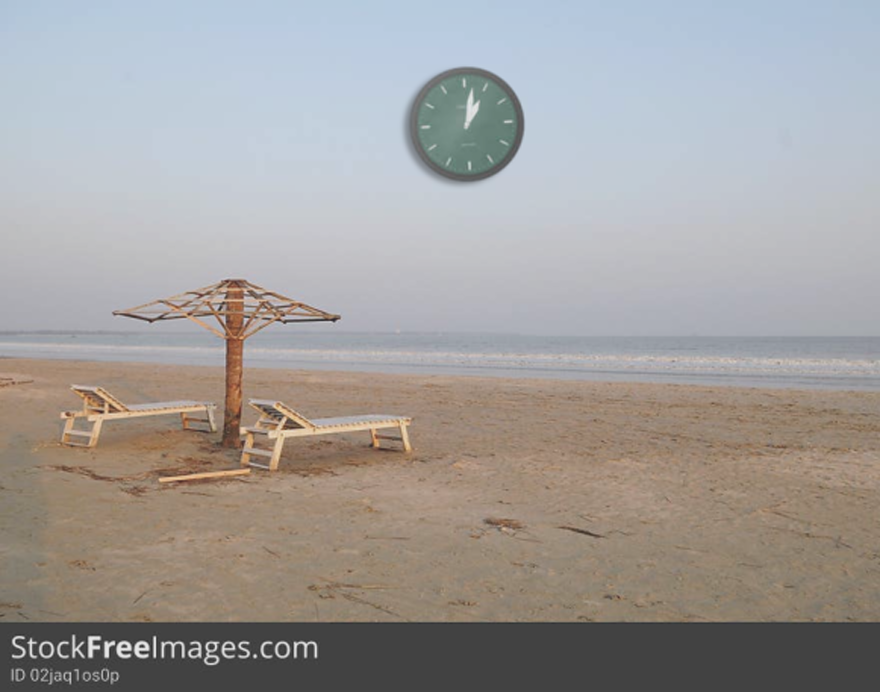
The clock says {"hour": 1, "minute": 2}
